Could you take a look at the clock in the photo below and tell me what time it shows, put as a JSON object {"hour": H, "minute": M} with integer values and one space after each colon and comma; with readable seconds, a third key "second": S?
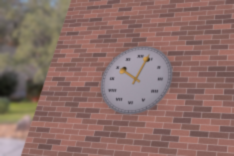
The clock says {"hour": 10, "minute": 3}
